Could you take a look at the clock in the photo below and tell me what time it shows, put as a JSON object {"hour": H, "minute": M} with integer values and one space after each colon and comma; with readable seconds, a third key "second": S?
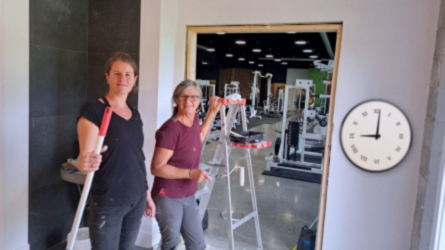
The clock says {"hour": 9, "minute": 1}
